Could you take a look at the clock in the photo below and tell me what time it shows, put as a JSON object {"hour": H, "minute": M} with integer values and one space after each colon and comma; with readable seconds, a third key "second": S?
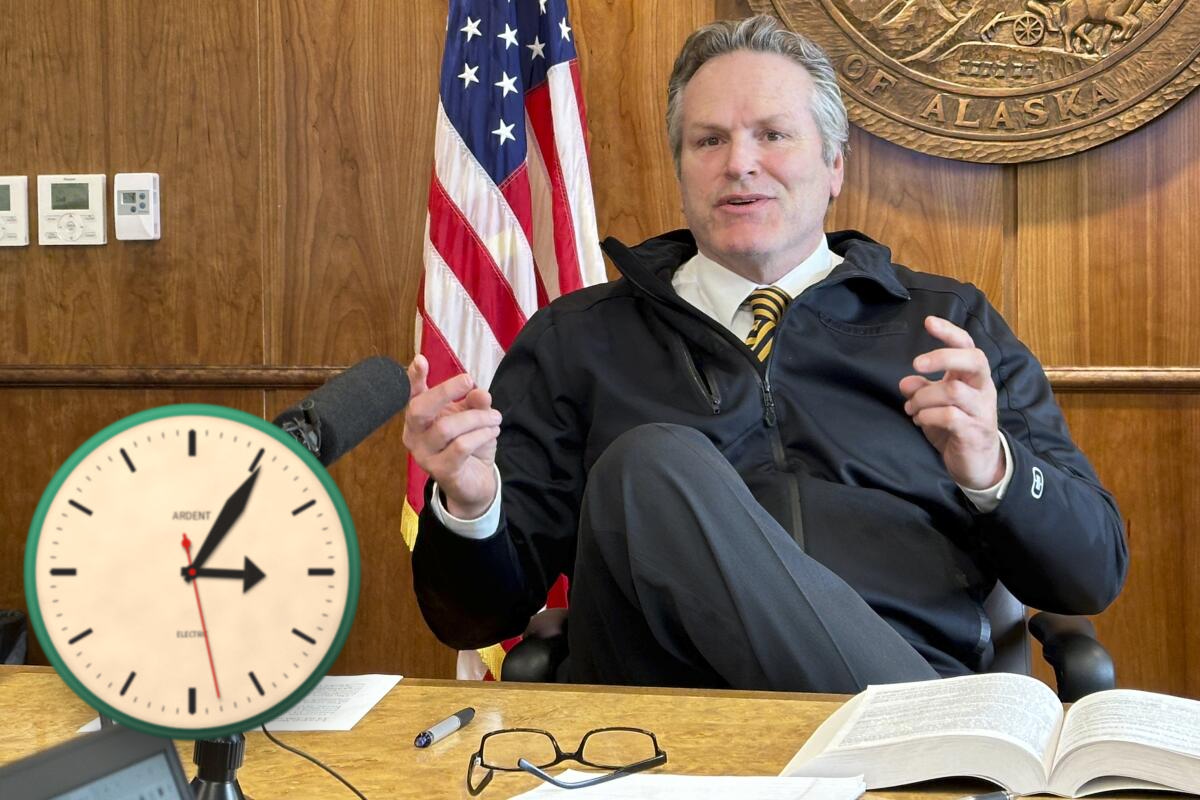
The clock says {"hour": 3, "minute": 5, "second": 28}
